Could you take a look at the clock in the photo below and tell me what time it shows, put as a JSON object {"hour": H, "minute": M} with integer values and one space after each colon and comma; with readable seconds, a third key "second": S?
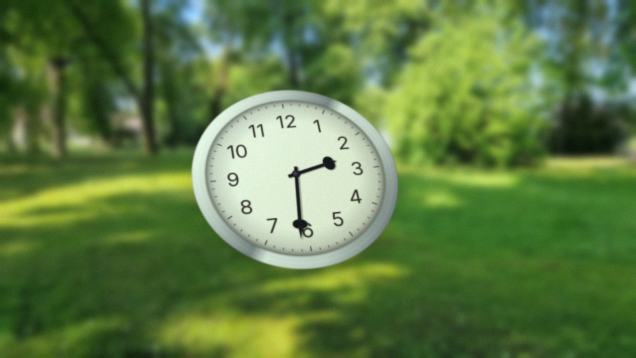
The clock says {"hour": 2, "minute": 31}
